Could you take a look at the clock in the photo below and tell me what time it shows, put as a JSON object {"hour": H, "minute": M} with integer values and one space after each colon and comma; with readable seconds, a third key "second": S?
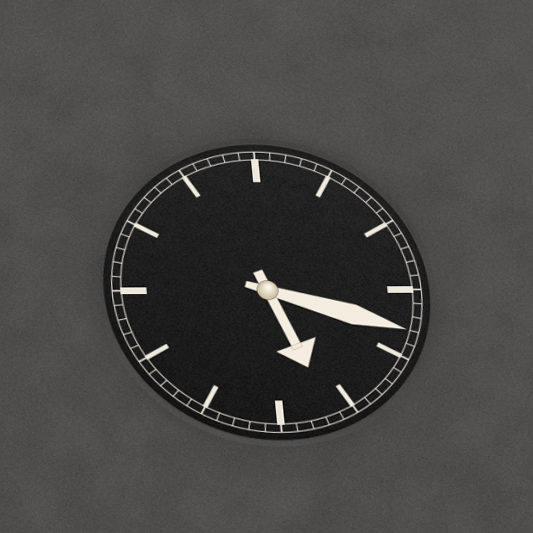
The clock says {"hour": 5, "minute": 18}
